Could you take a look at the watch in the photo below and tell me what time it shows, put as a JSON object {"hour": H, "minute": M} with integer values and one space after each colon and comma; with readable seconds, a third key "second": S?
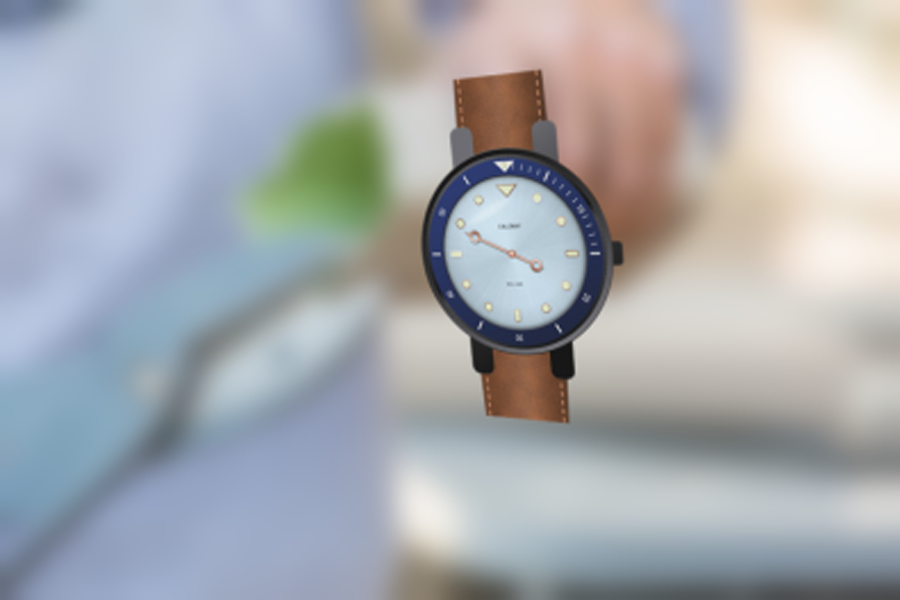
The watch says {"hour": 3, "minute": 49}
